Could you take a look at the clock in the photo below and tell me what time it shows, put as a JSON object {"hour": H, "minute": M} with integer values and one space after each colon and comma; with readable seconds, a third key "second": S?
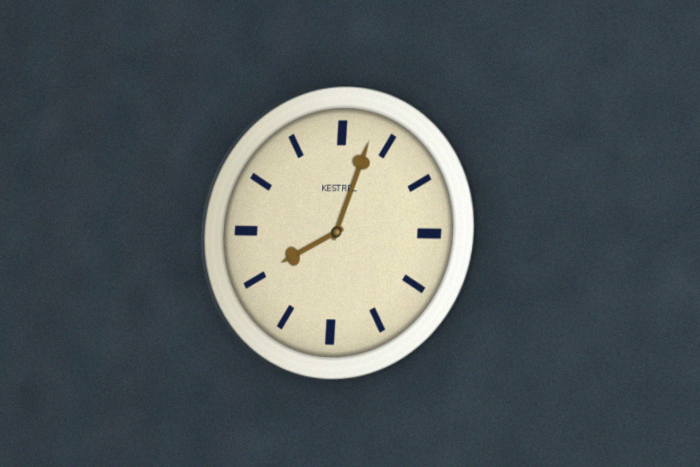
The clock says {"hour": 8, "minute": 3}
